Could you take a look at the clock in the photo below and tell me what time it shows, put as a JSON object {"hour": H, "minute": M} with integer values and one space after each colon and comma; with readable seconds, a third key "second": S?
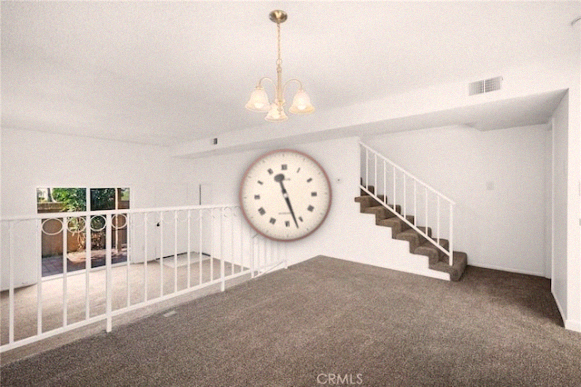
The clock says {"hour": 11, "minute": 27}
